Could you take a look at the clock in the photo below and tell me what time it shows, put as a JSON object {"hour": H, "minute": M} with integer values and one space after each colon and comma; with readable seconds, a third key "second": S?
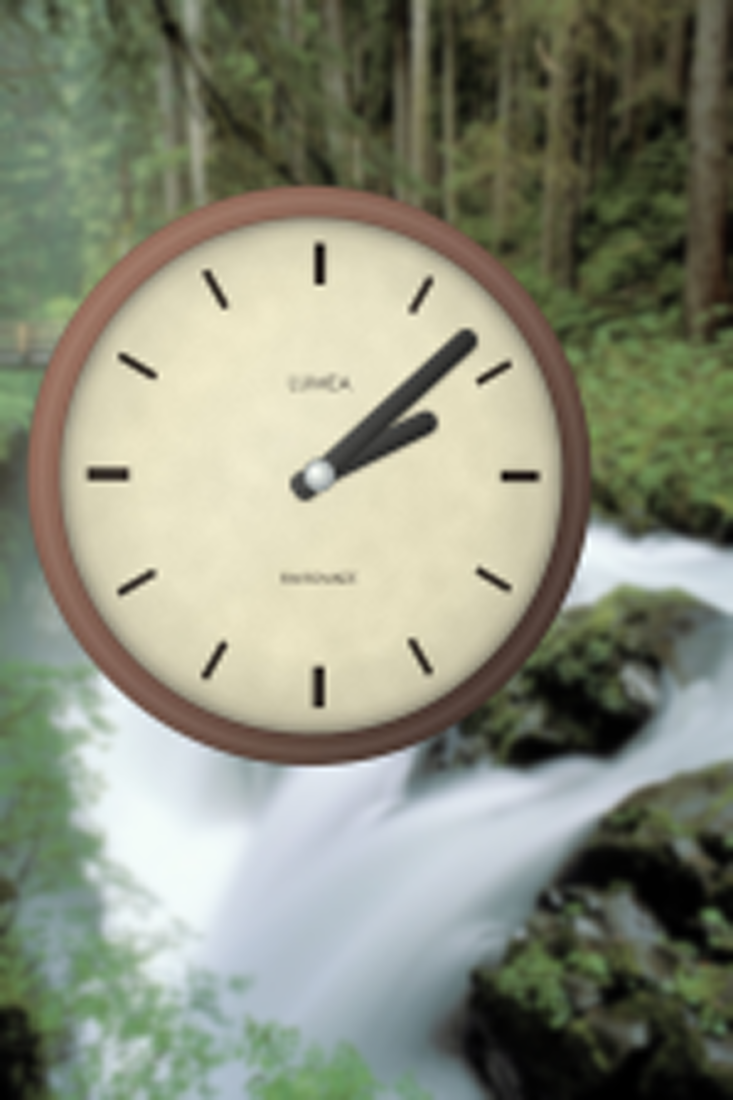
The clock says {"hour": 2, "minute": 8}
